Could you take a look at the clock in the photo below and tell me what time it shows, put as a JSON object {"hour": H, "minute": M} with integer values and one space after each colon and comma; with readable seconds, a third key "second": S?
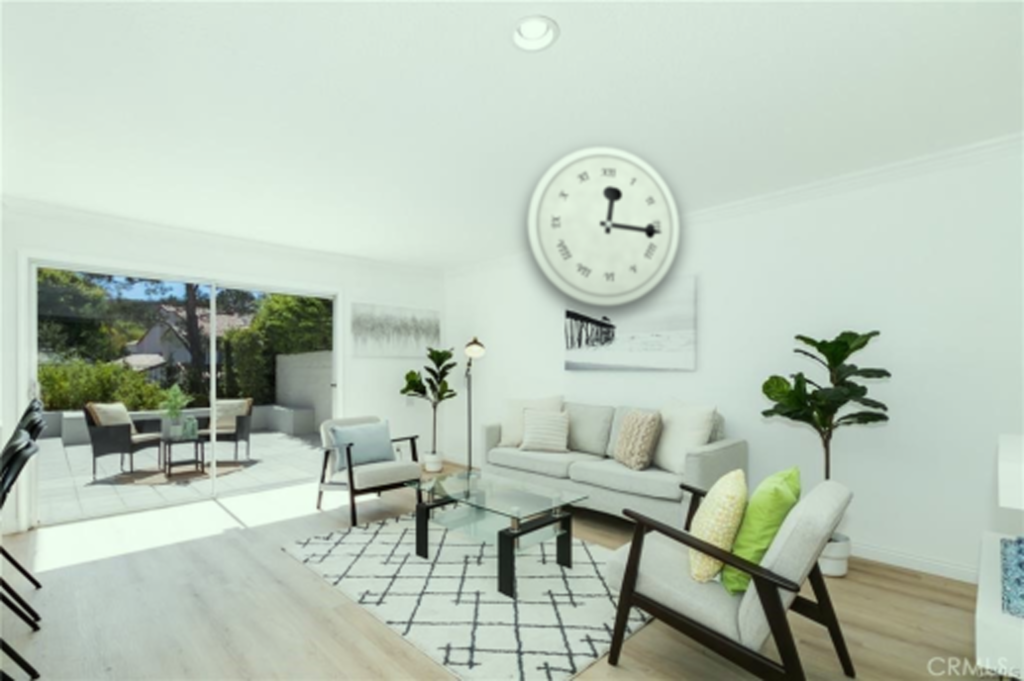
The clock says {"hour": 12, "minute": 16}
